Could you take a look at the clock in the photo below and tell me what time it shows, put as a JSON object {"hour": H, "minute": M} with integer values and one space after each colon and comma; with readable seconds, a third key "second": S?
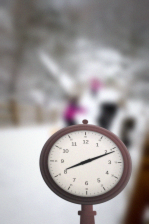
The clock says {"hour": 8, "minute": 11}
